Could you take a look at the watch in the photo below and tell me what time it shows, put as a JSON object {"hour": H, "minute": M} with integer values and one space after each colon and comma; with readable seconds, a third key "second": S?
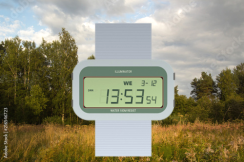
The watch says {"hour": 13, "minute": 53, "second": 54}
